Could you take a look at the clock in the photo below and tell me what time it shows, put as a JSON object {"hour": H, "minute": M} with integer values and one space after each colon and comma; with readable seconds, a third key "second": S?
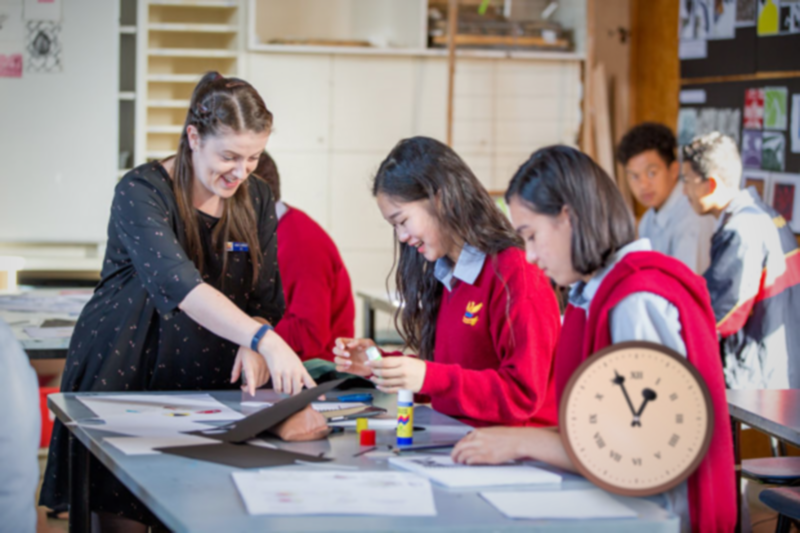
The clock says {"hour": 12, "minute": 56}
